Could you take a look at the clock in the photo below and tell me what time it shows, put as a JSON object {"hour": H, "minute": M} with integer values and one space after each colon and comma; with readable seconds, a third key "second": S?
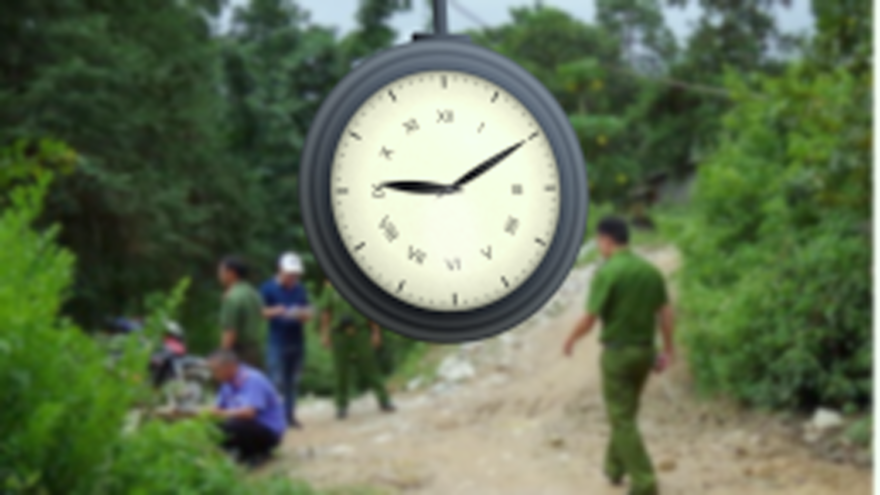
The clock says {"hour": 9, "minute": 10}
